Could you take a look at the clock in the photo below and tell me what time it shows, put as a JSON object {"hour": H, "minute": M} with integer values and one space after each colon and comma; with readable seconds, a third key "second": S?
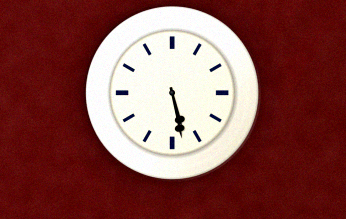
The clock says {"hour": 5, "minute": 28}
